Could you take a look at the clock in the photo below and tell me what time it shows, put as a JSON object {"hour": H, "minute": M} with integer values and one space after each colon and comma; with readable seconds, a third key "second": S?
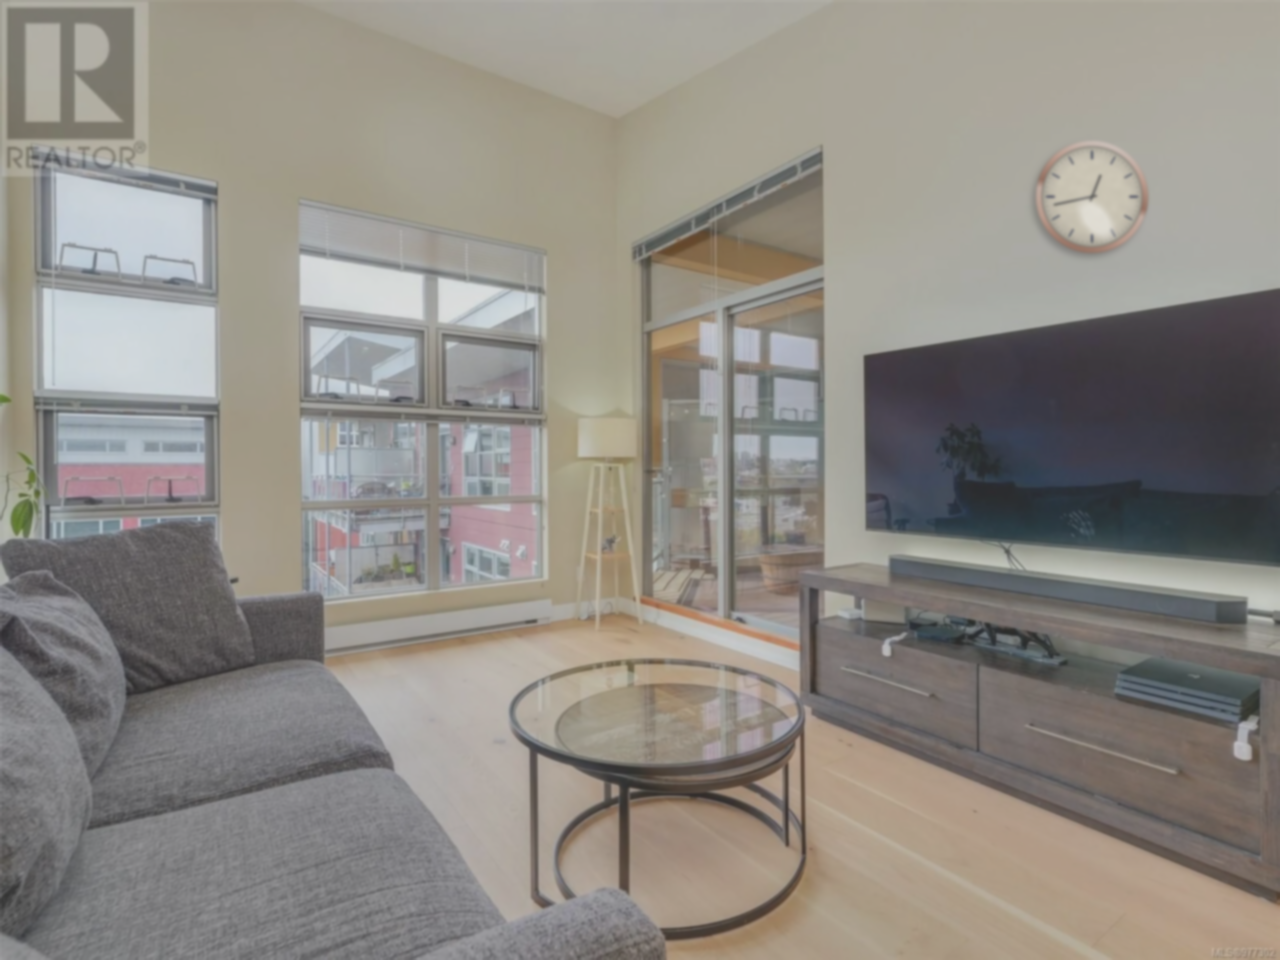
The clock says {"hour": 12, "minute": 43}
